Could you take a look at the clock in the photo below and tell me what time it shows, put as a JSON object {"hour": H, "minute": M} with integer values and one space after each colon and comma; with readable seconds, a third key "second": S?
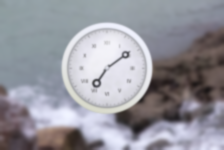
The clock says {"hour": 7, "minute": 9}
